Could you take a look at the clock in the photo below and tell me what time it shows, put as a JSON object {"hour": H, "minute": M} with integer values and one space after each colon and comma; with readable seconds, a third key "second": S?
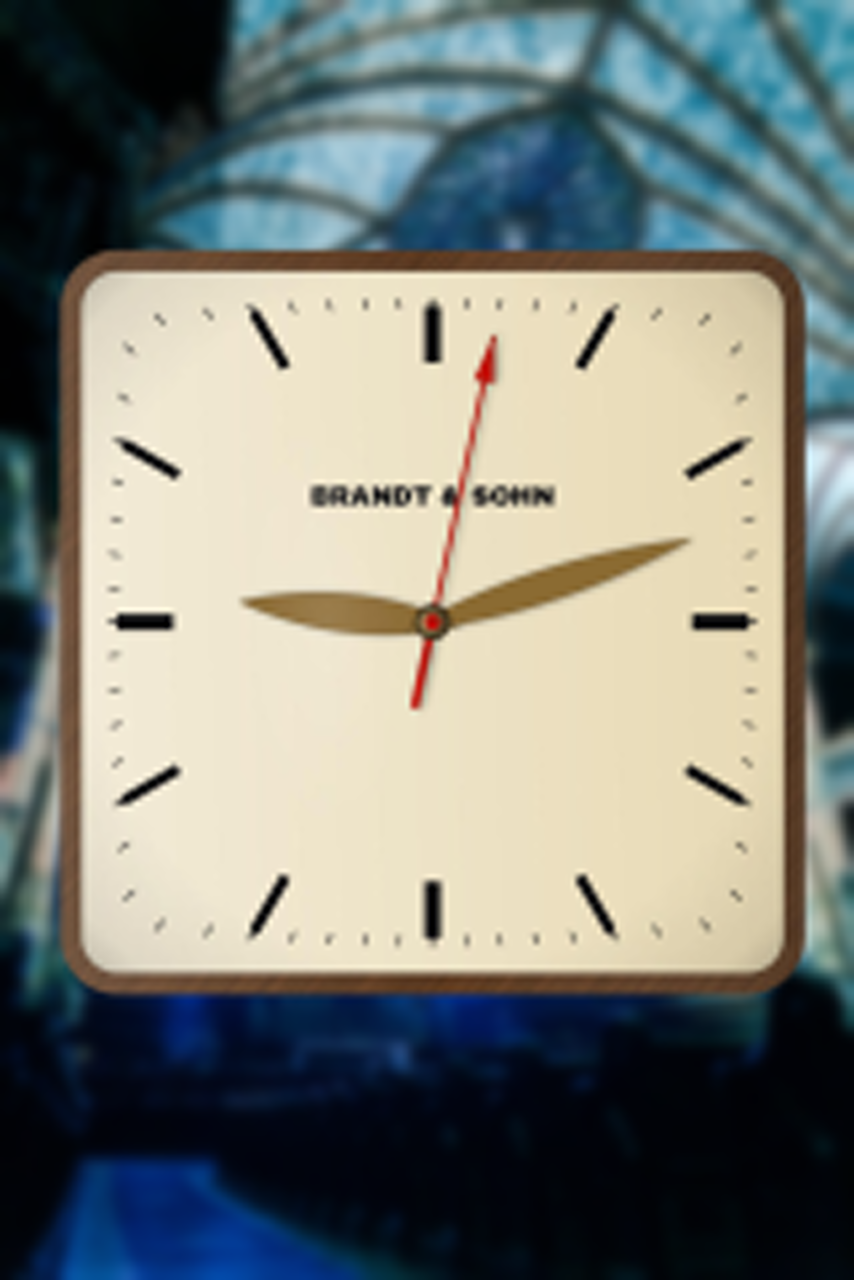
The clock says {"hour": 9, "minute": 12, "second": 2}
